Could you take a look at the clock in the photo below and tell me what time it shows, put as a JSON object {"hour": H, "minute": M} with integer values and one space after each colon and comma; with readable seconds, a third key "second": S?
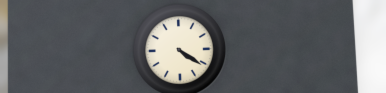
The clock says {"hour": 4, "minute": 21}
